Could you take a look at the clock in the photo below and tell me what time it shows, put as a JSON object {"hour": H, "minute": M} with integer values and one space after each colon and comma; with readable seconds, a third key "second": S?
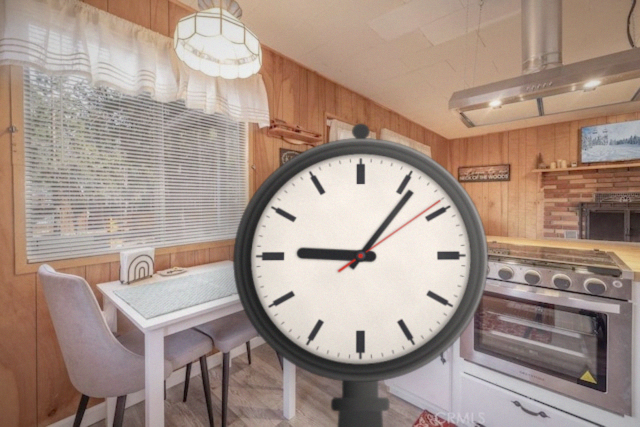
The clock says {"hour": 9, "minute": 6, "second": 9}
